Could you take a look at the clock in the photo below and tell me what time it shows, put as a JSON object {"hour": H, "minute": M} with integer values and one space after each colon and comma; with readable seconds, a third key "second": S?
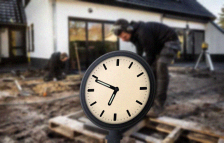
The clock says {"hour": 6, "minute": 49}
